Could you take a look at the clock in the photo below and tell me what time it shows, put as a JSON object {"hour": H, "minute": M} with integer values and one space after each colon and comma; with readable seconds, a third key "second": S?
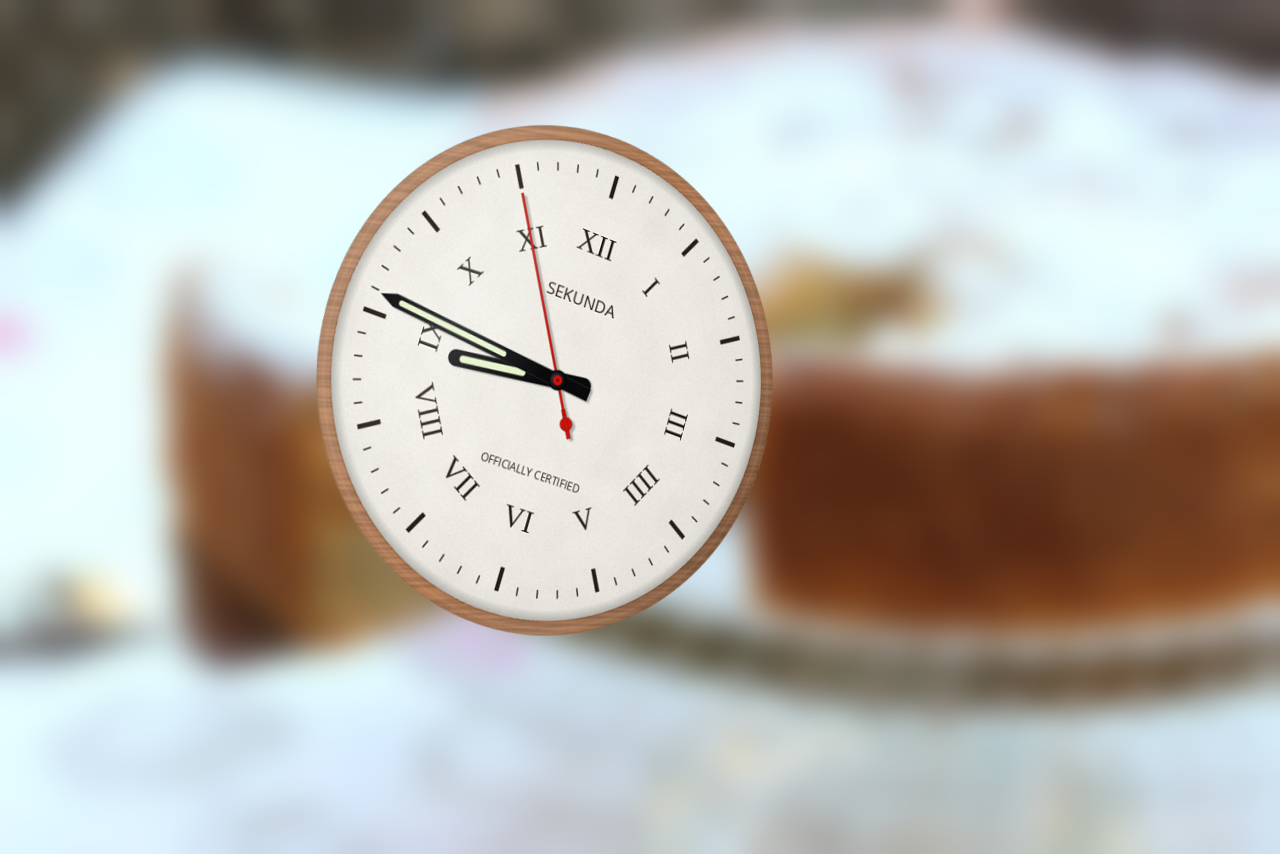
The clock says {"hour": 8, "minute": 45, "second": 55}
